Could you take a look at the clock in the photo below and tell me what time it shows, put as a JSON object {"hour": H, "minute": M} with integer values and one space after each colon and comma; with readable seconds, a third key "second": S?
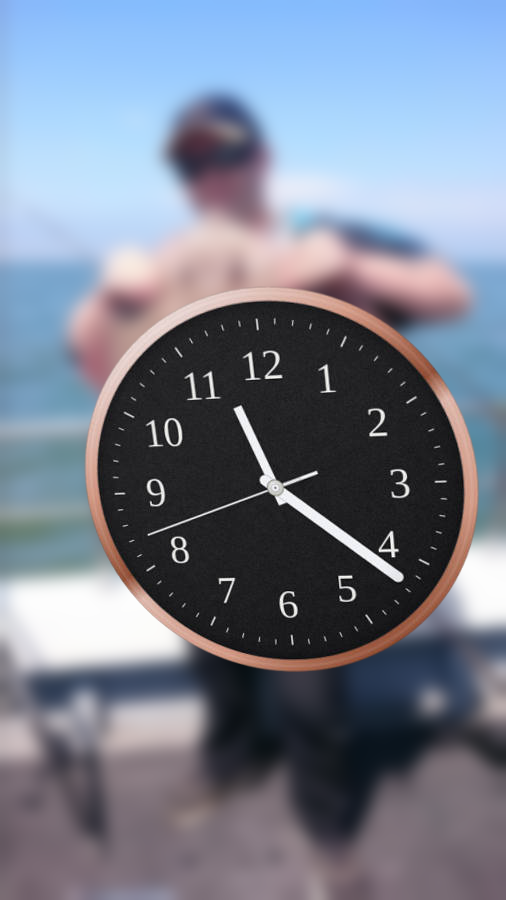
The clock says {"hour": 11, "minute": 21, "second": 42}
